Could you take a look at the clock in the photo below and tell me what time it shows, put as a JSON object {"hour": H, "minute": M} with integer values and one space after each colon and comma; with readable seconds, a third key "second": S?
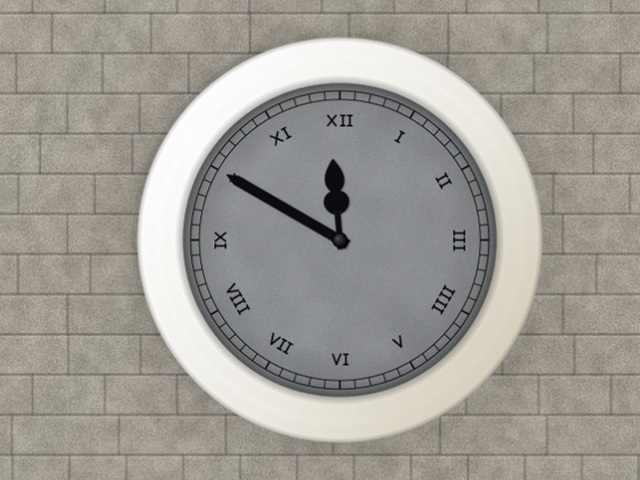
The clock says {"hour": 11, "minute": 50}
